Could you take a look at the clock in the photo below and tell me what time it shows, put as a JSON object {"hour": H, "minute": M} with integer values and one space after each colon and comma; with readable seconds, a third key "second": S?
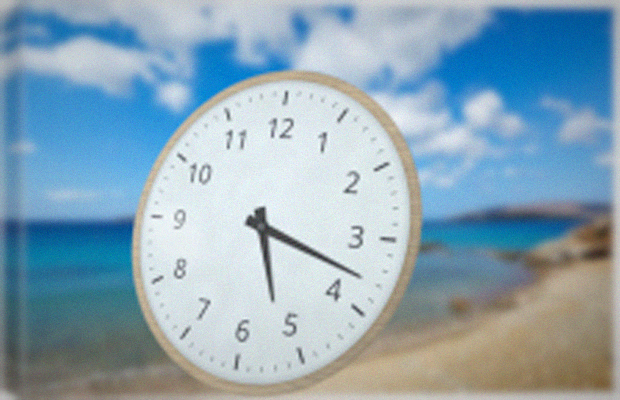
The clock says {"hour": 5, "minute": 18}
